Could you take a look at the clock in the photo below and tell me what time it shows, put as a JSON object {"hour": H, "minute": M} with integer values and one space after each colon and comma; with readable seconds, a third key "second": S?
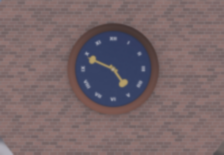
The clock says {"hour": 4, "minute": 49}
